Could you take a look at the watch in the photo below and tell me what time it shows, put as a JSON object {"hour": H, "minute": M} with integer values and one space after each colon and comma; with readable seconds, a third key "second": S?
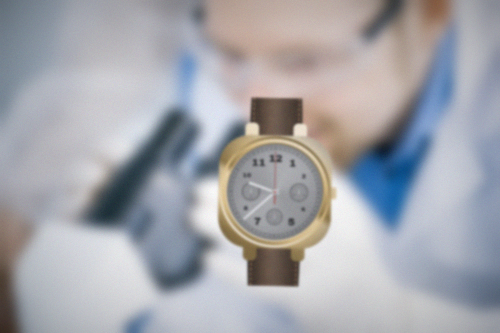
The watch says {"hour": 9, "minute": 38}
